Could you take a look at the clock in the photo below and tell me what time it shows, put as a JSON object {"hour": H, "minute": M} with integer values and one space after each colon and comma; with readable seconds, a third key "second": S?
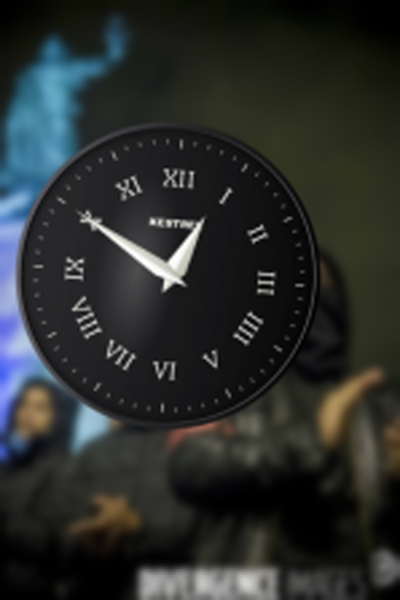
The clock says {"hour": 12, "minute": 50}
